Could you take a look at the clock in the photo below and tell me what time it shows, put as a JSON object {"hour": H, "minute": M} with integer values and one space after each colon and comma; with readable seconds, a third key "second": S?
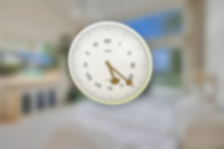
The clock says {"hour": 5, "minute": 22}
